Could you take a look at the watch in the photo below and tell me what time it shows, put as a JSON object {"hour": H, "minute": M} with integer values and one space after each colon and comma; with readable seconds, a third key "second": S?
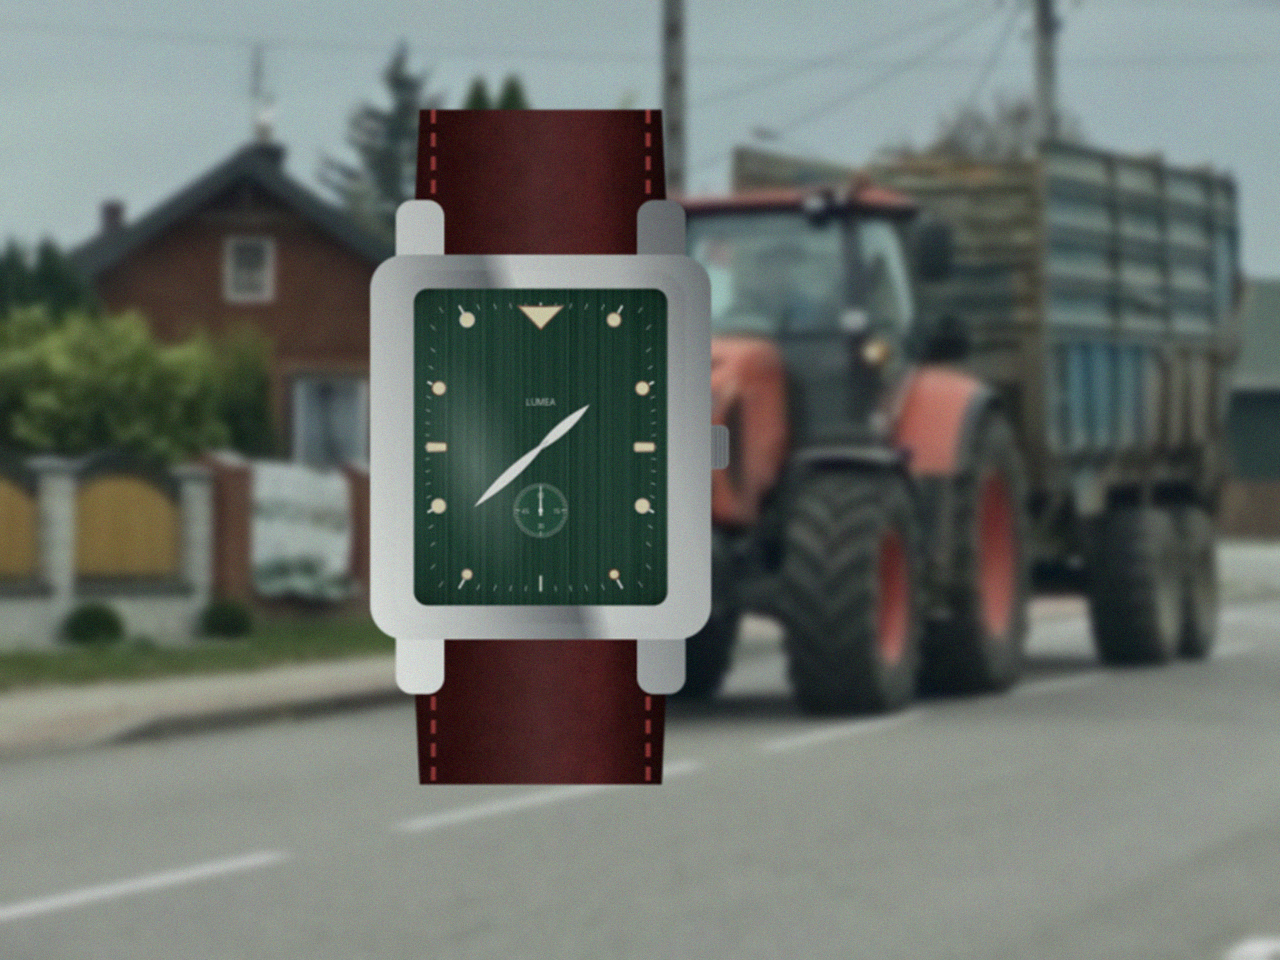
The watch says {"hour": 1, "minute": 38}
